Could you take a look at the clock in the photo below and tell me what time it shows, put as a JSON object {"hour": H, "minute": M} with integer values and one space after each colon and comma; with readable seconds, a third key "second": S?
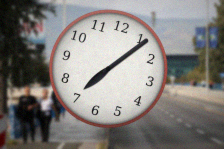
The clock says {"hour": 7, "minute": 6}
